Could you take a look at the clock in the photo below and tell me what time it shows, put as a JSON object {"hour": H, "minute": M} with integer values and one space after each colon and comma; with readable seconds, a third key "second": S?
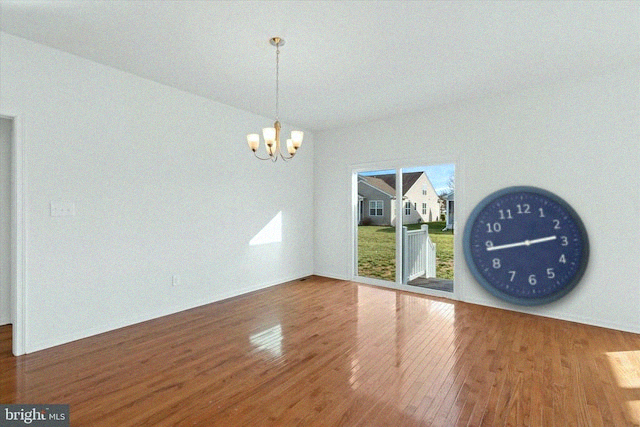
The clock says {"hour": 2, "minute": 44}
